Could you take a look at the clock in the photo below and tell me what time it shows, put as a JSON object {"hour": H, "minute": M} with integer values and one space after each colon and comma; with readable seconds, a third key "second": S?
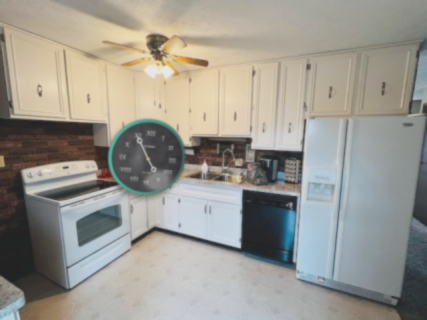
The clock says {"hour": 4, "minute": 55}
